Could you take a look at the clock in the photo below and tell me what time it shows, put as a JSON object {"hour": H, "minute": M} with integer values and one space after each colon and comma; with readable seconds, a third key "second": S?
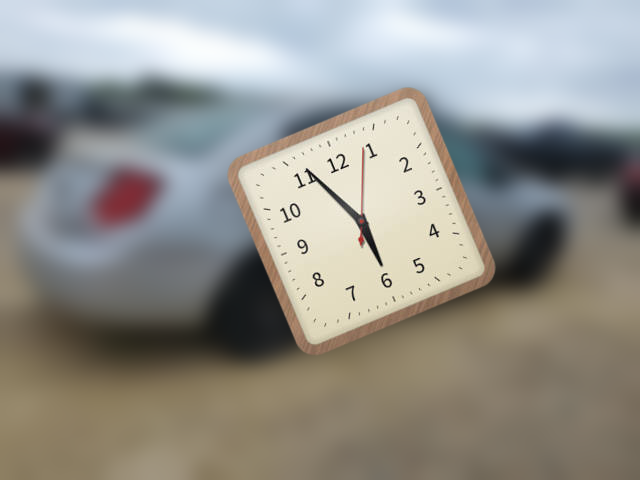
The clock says {"hour": 5, "minute": 56, "second": 4}
